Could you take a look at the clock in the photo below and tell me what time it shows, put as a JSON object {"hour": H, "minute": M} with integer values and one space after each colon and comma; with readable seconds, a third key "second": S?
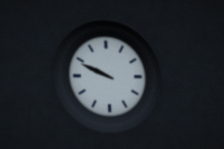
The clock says {"hour": 9, "minute": 49}
